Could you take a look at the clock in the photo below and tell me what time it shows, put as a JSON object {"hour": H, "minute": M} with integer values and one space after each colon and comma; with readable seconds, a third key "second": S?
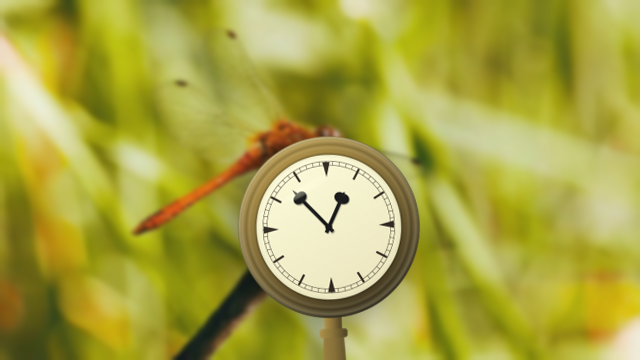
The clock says {"hour": 12, "minute": 53}
